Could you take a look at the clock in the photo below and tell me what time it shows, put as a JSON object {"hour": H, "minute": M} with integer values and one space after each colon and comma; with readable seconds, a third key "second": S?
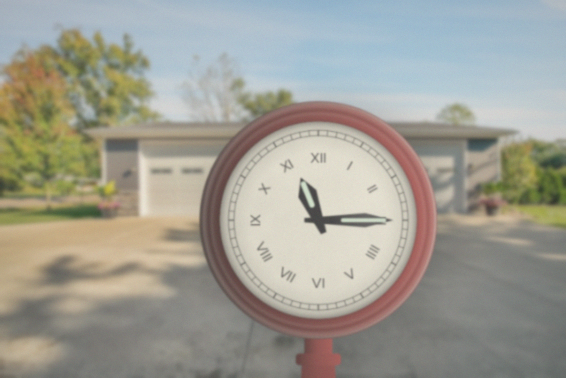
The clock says {"hour": 11, "minute": 15}
